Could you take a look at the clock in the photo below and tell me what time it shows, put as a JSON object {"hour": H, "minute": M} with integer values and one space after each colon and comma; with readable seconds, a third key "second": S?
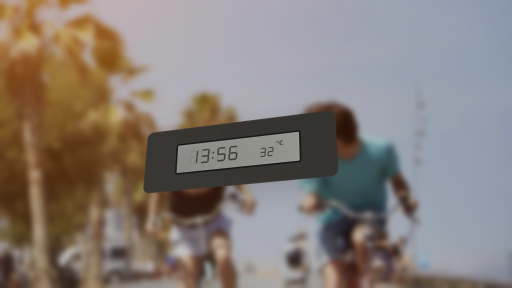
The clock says {"hour": 13, "minute": 56}
